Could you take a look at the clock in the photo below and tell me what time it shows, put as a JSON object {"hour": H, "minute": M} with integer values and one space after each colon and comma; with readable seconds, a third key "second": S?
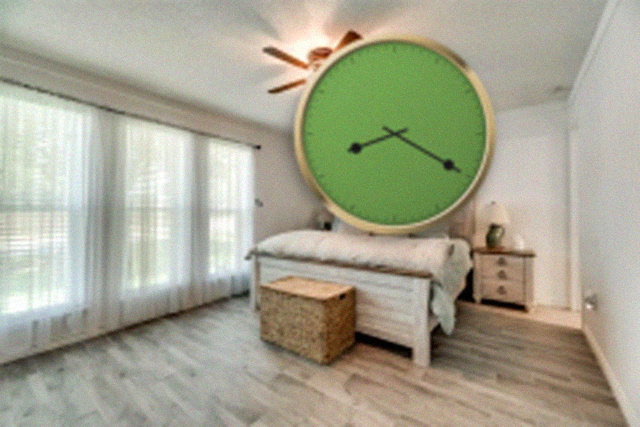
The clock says {"hour": 8, "minute": 20}
